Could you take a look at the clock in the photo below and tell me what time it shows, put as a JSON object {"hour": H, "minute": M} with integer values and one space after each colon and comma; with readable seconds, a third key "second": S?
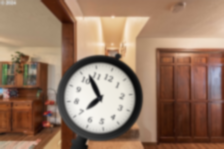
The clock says {"hour": 6, "minute": 52}
